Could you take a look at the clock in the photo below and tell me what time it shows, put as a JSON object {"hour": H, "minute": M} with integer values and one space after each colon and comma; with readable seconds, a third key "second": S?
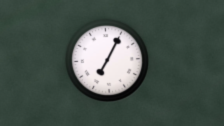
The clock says {"hour": 7, "minute": 5}
